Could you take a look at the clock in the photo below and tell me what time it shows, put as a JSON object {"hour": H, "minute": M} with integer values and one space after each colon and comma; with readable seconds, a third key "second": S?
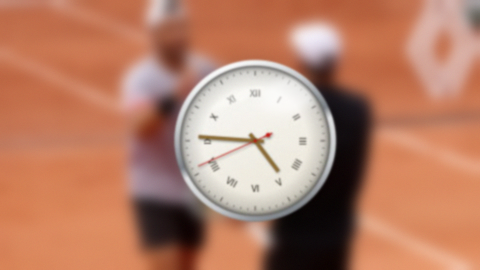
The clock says {"hour": 4, "minute": 45, "second": 41}
